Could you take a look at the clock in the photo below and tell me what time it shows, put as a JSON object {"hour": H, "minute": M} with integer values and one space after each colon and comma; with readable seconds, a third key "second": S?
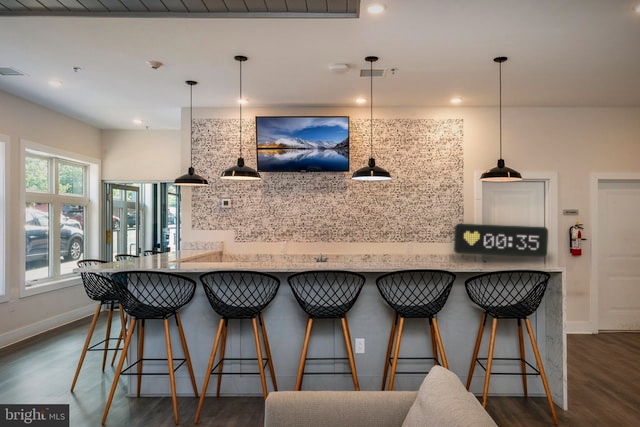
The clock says {"hour": 0, "minute": 35}
